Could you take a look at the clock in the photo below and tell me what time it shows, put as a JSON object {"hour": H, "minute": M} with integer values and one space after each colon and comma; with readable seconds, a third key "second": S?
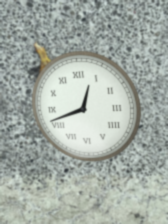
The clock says {"hour": 12, "minute": 42}
